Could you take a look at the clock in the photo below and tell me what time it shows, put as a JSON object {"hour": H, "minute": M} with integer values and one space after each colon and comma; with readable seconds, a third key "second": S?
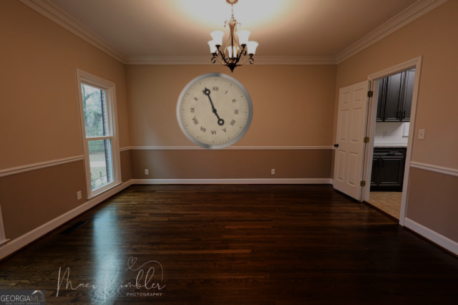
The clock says {"hour": 4, "minute": 56}
